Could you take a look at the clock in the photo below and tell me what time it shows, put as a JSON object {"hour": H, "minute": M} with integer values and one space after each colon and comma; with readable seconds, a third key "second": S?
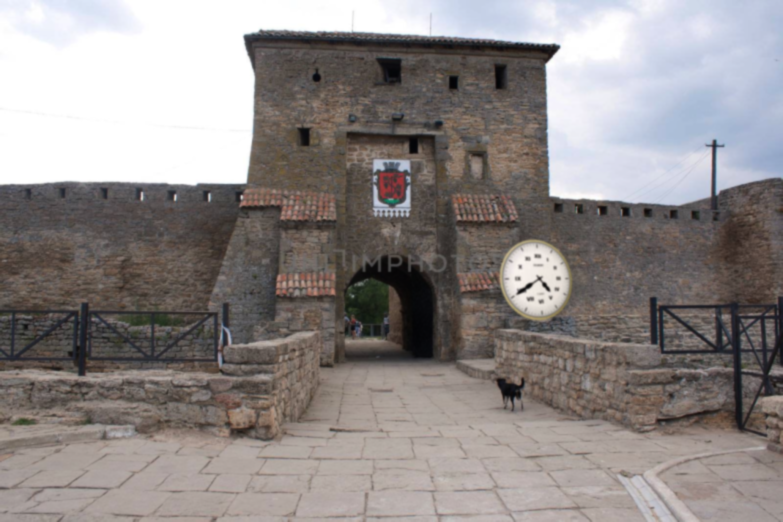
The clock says {"hour": 4, "minute": 40}
